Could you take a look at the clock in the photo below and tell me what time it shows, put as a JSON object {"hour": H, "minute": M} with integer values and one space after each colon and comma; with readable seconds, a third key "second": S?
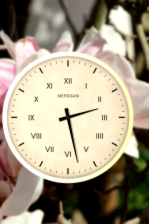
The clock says {"hour": 2, "minute": 28}
